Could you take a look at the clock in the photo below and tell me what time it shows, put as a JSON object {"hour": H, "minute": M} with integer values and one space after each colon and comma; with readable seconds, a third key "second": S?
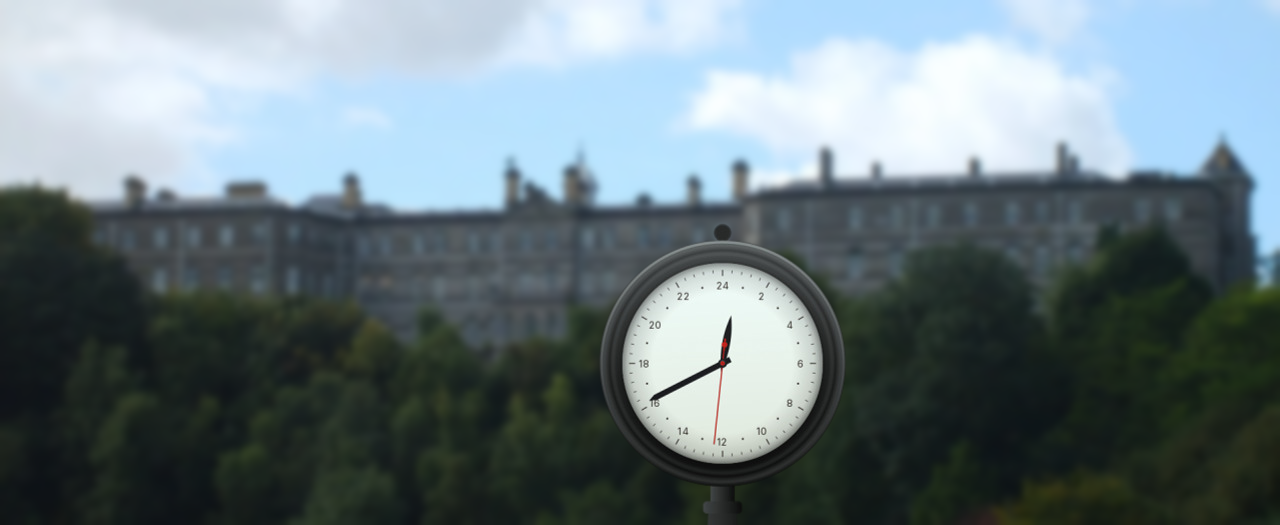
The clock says {"hour": 0, "minute": 40, "second": 31}
